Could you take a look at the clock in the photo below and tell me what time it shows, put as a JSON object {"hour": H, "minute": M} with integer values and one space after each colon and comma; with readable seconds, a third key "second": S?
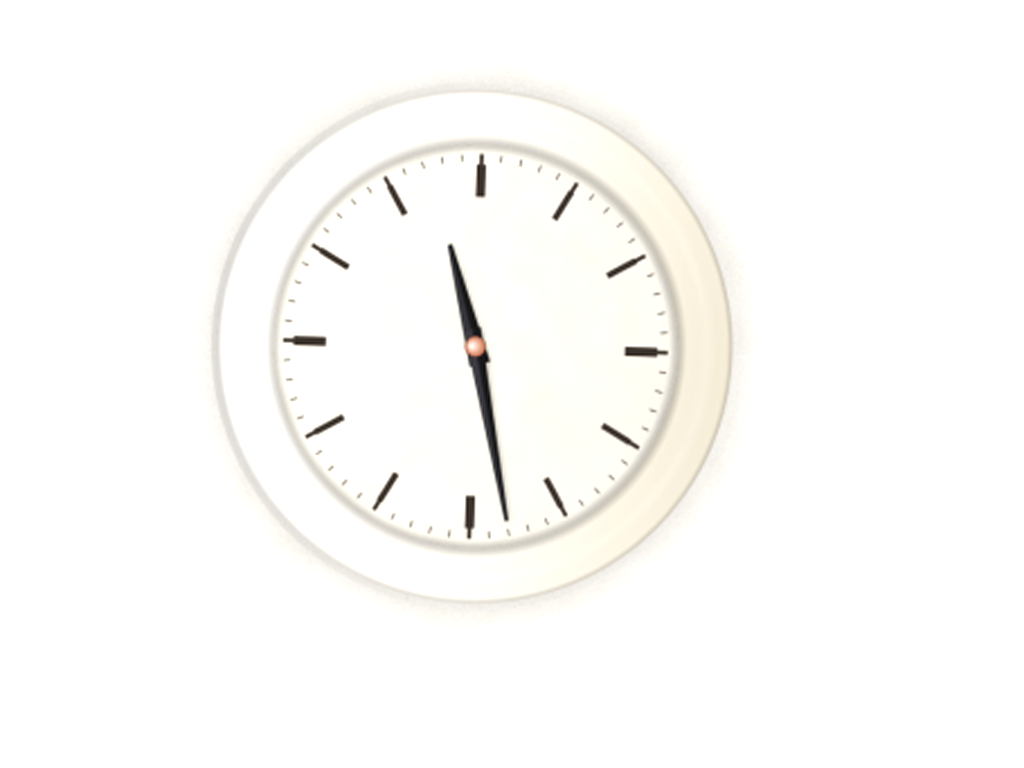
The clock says {"hour": 11, "minute": 28}
